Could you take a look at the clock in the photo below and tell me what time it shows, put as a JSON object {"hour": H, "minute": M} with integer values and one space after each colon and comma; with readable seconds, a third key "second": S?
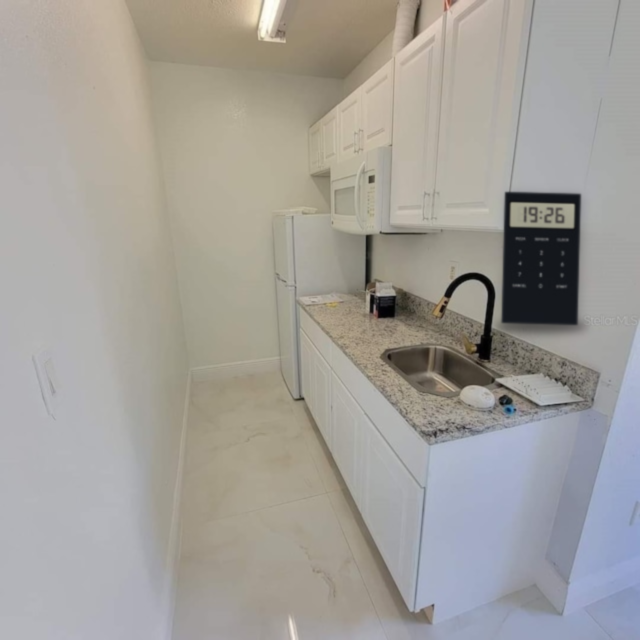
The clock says {"hour": 19, "minute": 26}
